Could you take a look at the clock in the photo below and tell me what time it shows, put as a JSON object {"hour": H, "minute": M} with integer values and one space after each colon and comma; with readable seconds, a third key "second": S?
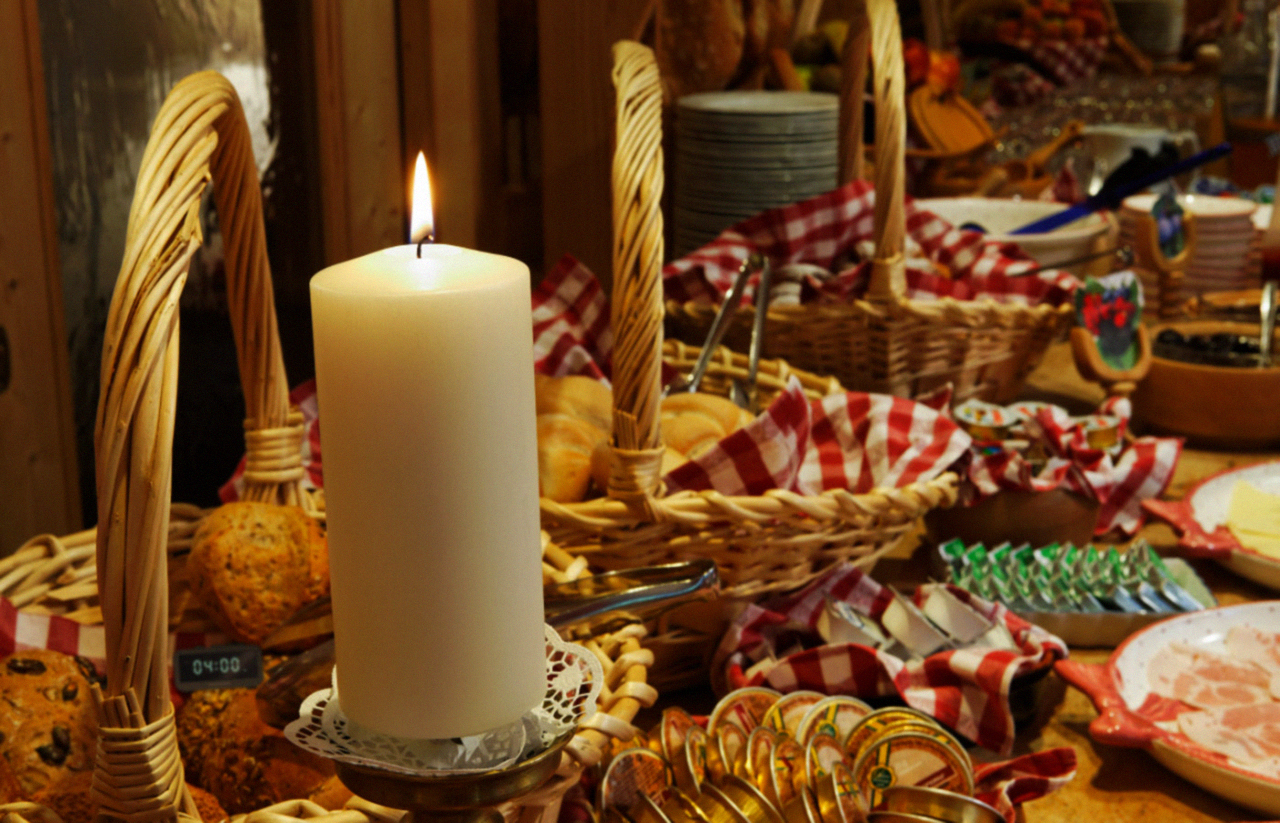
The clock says {"hour": 4, "minute": 0}
